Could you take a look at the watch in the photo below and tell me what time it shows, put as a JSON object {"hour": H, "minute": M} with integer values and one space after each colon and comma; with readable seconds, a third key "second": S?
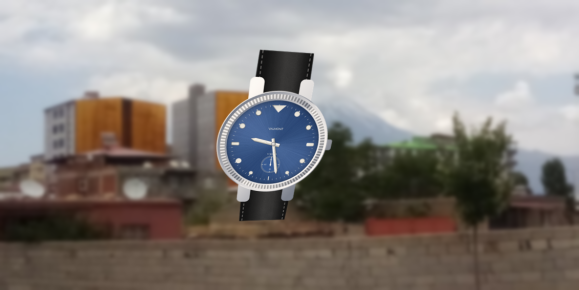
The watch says {"hour": 9, "minute": 28}
